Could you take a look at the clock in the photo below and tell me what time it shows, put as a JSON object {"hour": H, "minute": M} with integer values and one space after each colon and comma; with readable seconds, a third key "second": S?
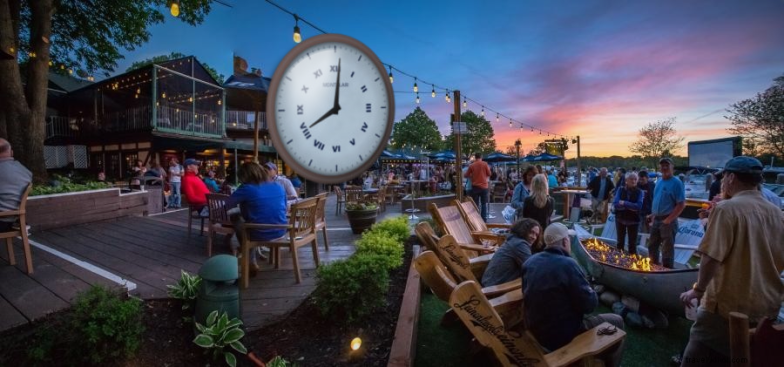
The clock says {"hour": 8, "minute": 1}
